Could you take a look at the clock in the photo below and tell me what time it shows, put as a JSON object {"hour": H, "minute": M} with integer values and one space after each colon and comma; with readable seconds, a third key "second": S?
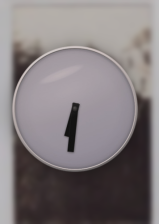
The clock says {"hour": 6, "minute": 31}
